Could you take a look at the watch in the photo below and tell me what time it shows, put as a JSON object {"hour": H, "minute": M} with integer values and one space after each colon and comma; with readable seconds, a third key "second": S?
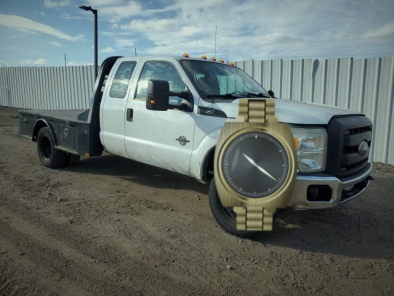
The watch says {"hour": 10, "minute": 21}
